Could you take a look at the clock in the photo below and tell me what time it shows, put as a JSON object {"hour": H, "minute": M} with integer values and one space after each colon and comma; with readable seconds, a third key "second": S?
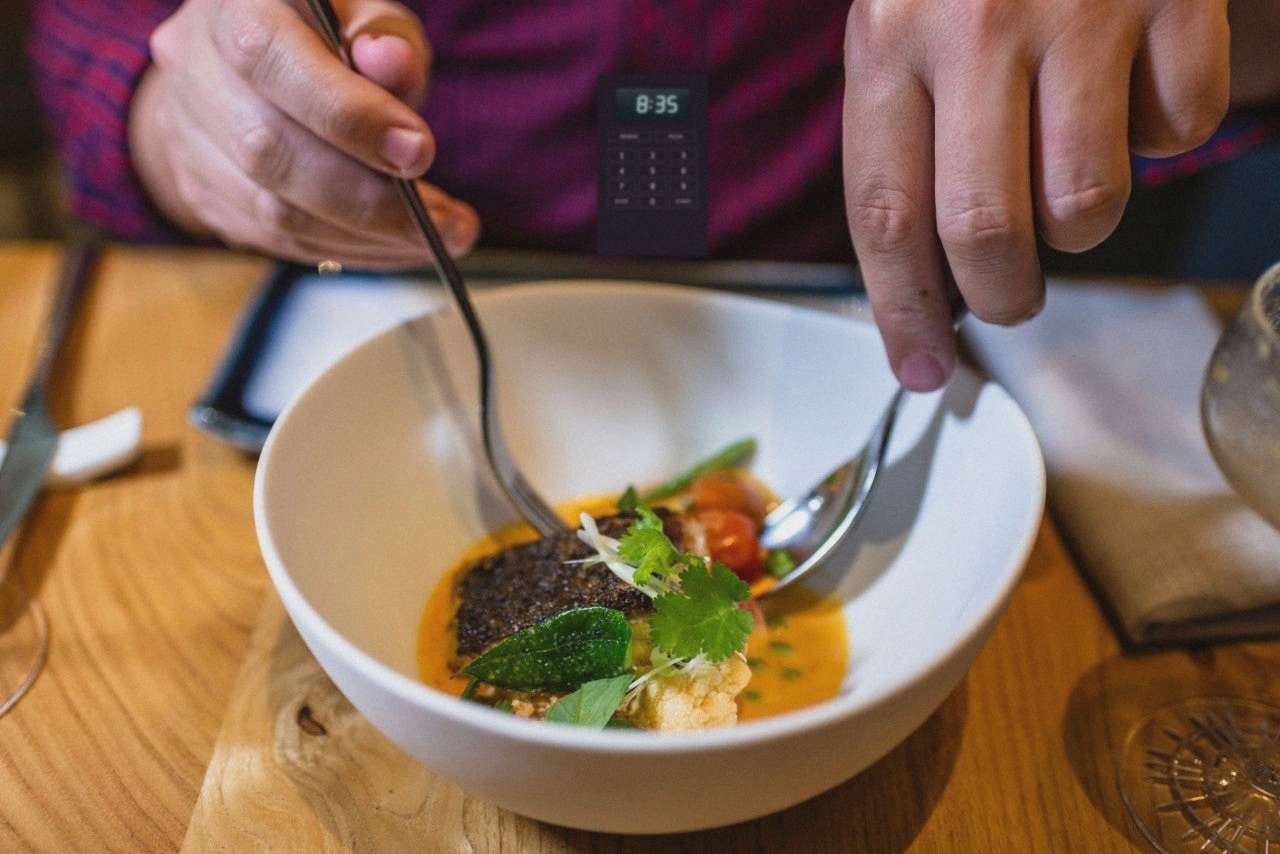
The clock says {"hour": 8, "minute": 35}
